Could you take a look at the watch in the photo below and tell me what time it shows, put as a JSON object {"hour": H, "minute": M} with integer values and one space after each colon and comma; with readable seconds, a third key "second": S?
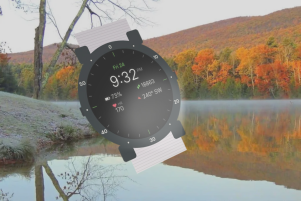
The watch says {"hour": 9, "minute": 32}
